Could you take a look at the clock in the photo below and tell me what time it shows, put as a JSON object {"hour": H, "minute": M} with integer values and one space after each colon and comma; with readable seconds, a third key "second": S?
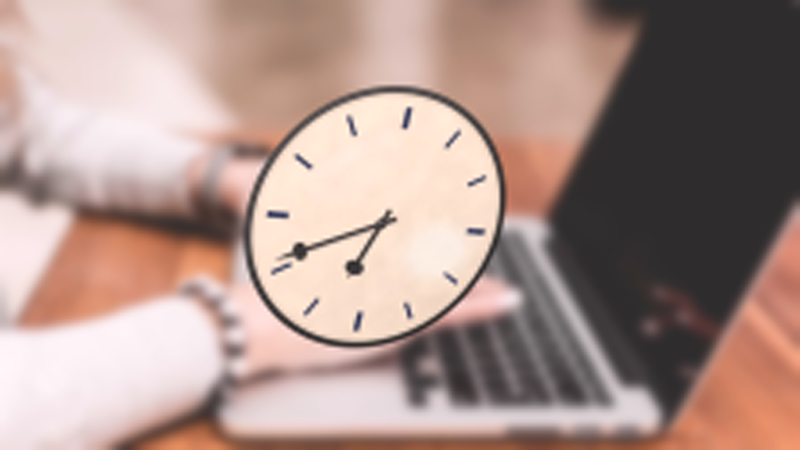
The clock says {"hour": 6, "minute": 41}
